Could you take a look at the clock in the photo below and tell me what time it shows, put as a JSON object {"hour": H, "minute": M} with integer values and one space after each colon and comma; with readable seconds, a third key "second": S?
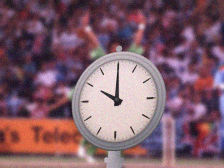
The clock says {"hour": 10, "minute": 0}
